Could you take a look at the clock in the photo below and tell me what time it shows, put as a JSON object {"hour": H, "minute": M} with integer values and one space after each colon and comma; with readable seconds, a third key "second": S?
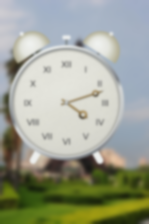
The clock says {"hour": 4, "minute": 12}
